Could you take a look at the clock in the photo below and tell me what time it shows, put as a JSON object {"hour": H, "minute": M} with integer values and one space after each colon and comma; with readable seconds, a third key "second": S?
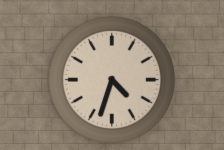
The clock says {"hour": 4, "minute": 33}
